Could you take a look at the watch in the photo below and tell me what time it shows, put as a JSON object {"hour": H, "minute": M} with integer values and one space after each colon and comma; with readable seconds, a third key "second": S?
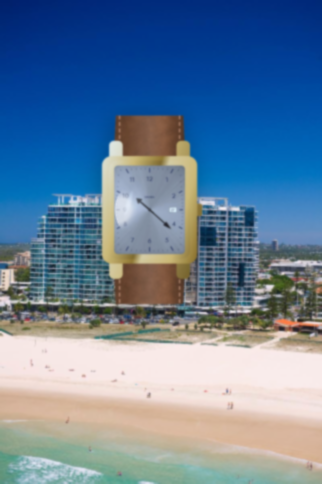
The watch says {"hour": 10, "minute": 22}
